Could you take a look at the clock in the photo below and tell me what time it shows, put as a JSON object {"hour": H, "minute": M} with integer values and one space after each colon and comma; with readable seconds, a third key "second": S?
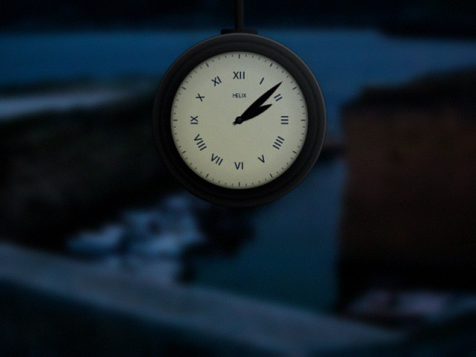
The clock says {"hour": 2, "minute": 8}
